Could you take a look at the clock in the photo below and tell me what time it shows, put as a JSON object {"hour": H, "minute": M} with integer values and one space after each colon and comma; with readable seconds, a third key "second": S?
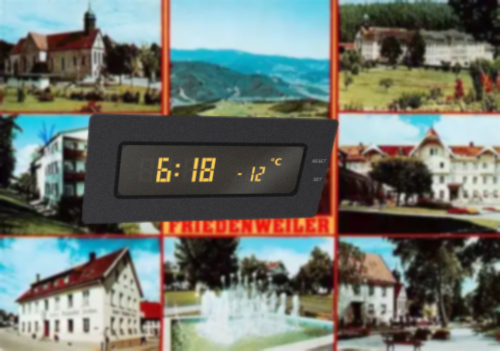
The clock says {"hour": 6, "minute": 18}
